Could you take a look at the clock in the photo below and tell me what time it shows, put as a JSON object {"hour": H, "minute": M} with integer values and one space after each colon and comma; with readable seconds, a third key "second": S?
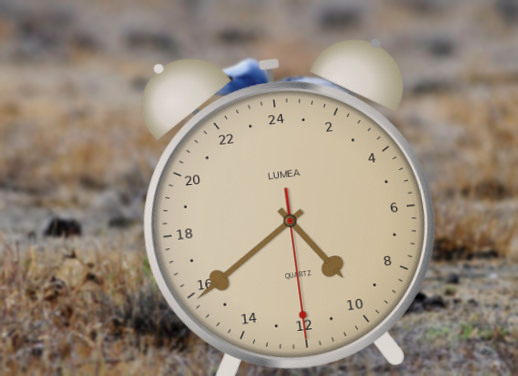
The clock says {"hour": 9, "minute": 39, "second": 30}
